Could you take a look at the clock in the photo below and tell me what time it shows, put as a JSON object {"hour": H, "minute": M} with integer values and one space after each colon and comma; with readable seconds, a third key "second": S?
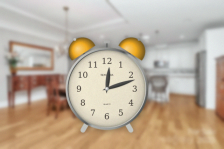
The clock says {"hour": 12, "minute": 12}
